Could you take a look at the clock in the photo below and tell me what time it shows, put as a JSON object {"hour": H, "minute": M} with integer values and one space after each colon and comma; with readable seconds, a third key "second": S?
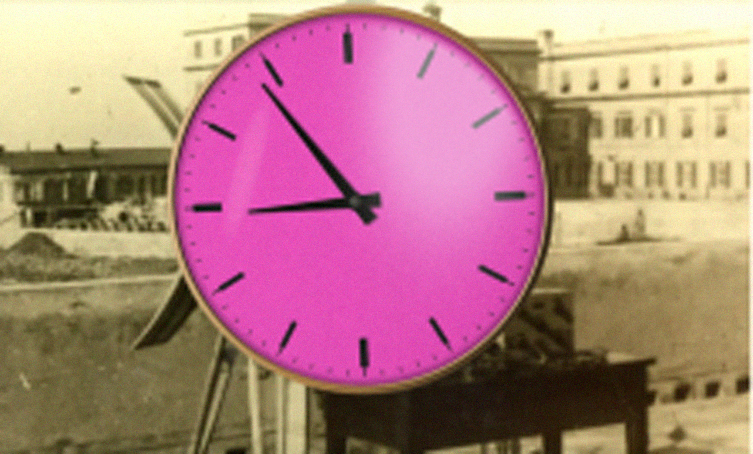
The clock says {"hour": 8, "minute": 54}
